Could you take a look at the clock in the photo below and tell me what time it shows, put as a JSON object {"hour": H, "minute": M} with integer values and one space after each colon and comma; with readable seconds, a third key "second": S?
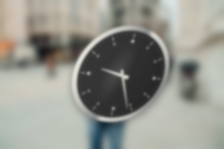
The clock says {"hour": 9, "minute": 26}
